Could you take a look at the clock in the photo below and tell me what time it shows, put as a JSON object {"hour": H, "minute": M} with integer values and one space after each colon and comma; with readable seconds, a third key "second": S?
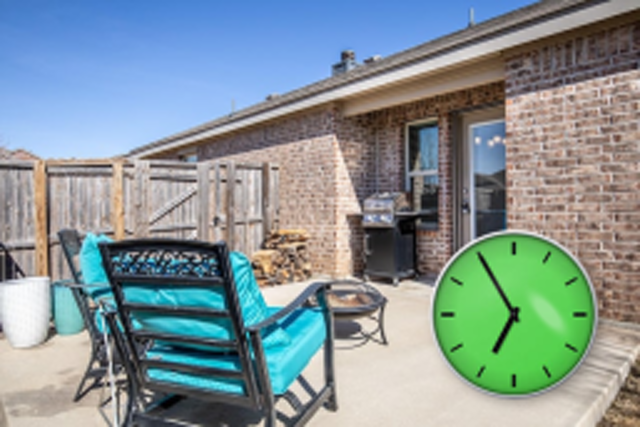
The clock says {"hour": 6, "minute": 55}
